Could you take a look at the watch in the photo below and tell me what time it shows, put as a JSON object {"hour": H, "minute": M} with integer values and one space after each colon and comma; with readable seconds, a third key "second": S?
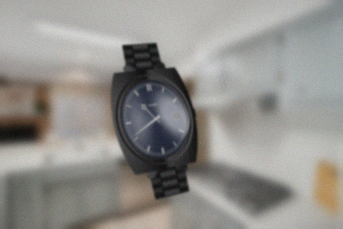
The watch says {"hour": 10, "minute": 41}
